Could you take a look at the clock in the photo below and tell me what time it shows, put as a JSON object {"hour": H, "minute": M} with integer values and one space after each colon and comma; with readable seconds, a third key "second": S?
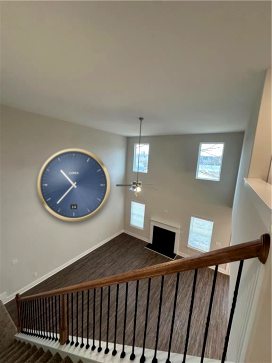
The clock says {"hour": 10, "minute": 37}
